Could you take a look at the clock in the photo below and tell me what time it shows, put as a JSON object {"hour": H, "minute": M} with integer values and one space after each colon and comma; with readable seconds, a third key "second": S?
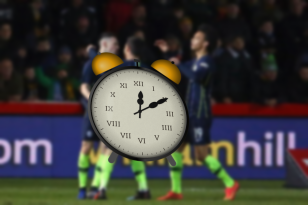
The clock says {"hour": 12, "minute": 10}
